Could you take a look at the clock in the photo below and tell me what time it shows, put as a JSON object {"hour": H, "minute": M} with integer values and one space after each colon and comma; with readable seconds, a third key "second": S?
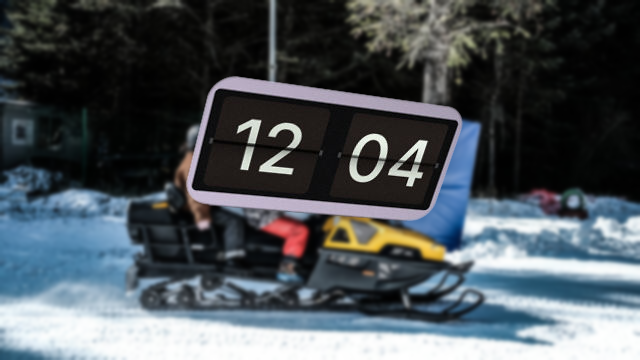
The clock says {"hour": 12, "minute": 4}
